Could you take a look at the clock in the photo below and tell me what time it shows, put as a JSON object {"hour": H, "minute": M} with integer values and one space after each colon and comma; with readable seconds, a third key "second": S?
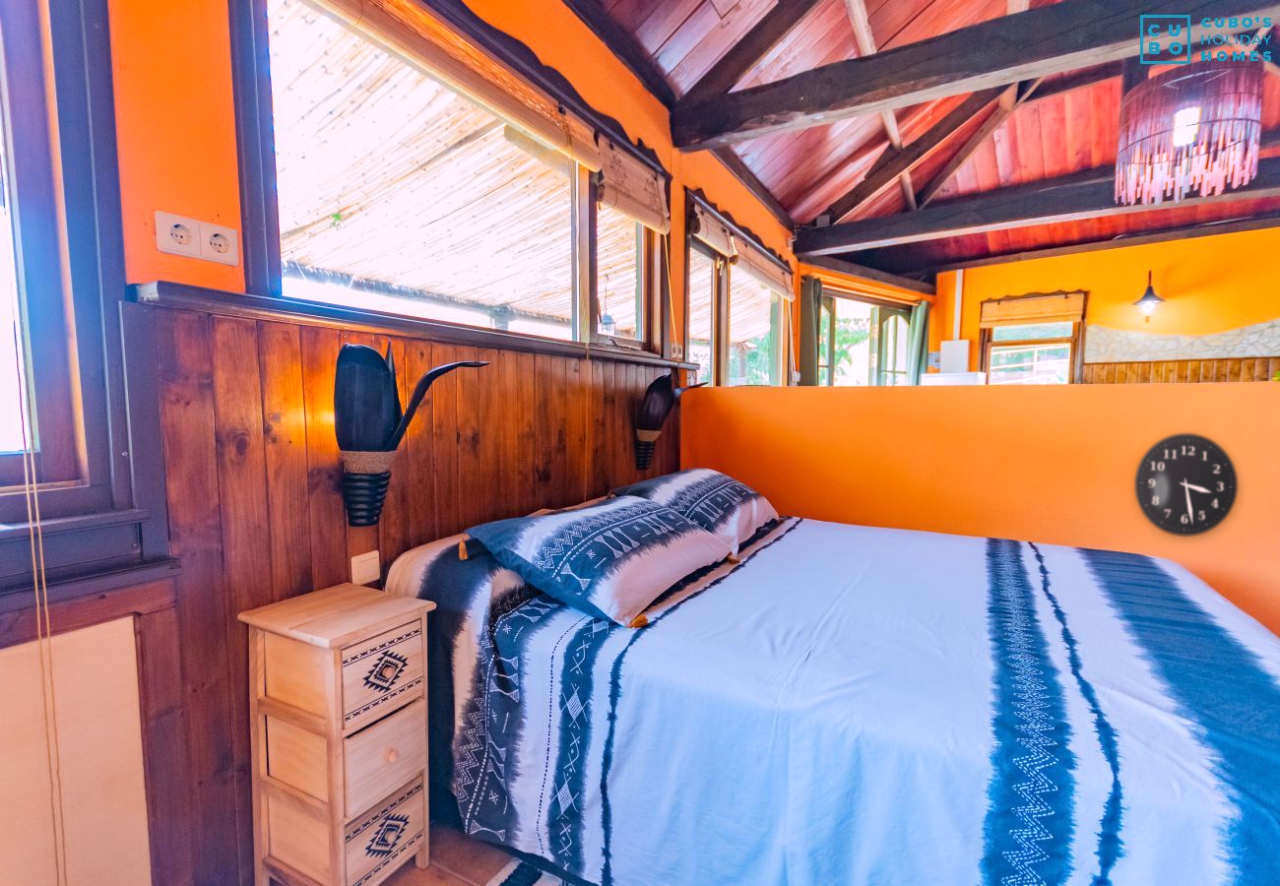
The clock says {"hour": 3, "minute": 28}
